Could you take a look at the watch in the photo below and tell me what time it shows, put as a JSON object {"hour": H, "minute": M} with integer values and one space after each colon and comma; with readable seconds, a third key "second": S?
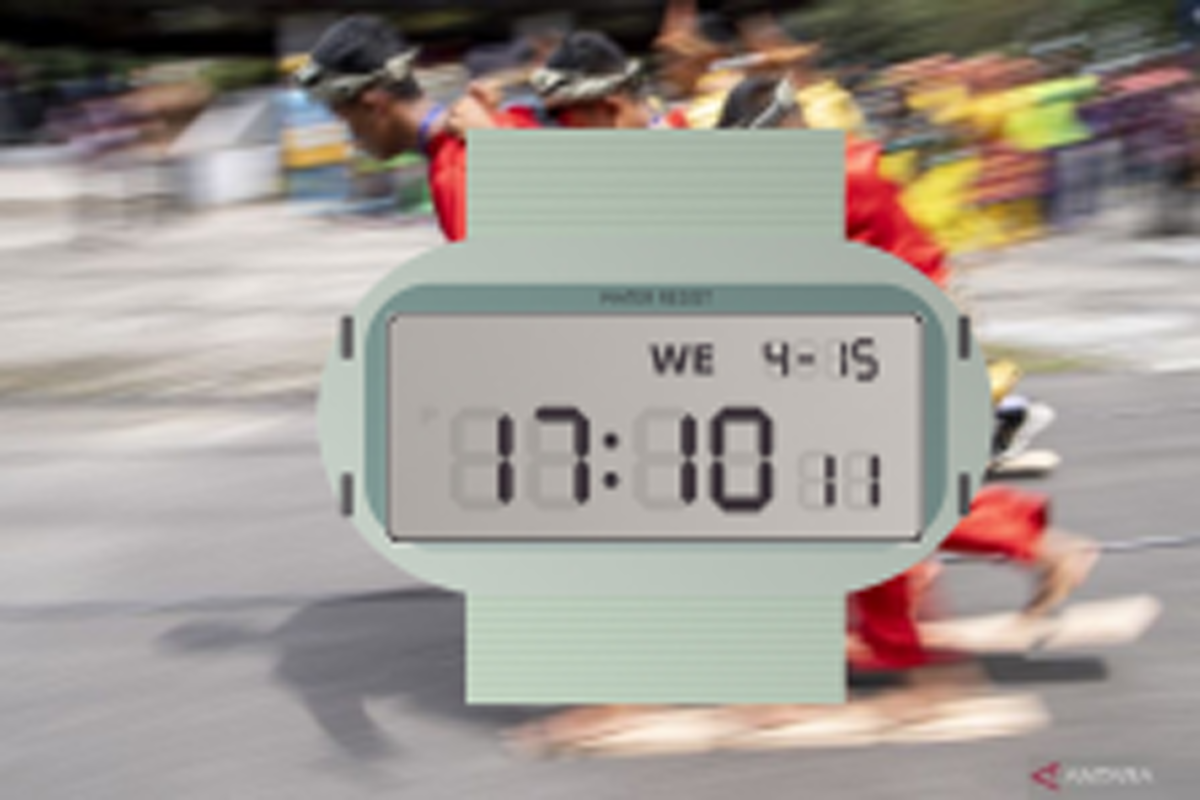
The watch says {"hour": 17, "minute": 10, "second": 11}
